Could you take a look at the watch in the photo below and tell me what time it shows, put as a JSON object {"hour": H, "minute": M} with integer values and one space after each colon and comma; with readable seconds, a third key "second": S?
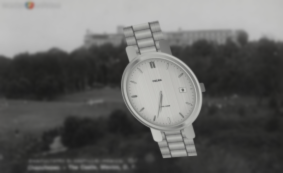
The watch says {"hour": 6, "minute": 34}
